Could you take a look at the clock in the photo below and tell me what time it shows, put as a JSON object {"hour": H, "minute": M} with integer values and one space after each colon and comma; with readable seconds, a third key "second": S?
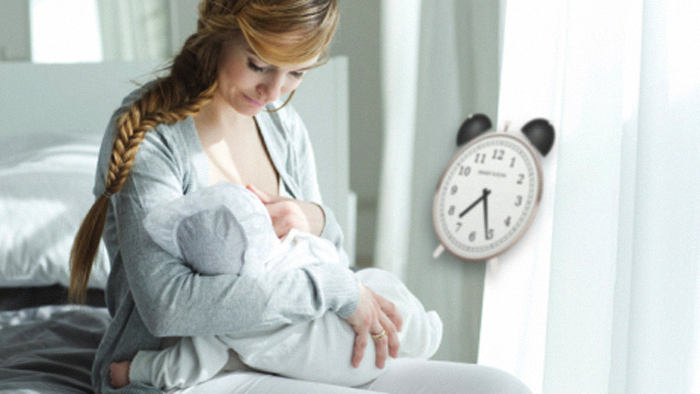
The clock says {"hour": 7, "minute": 26}
